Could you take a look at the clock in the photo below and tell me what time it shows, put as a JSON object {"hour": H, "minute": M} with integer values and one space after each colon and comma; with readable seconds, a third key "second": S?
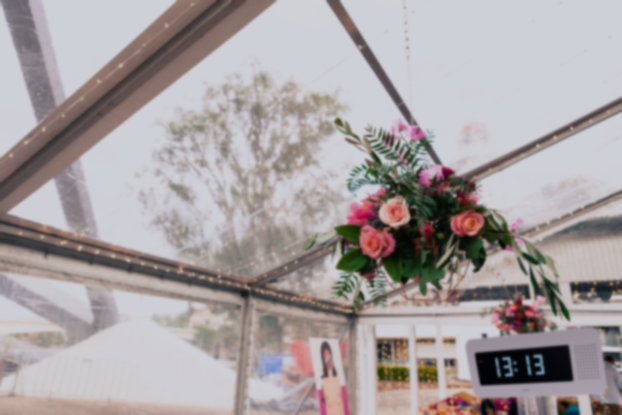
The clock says {"hour": 13, "minute": 13}
